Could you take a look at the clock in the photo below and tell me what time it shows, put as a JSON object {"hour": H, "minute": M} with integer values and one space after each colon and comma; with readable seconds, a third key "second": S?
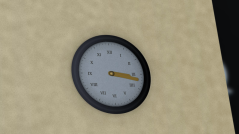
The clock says {"hour": 3, "minute": 17}
